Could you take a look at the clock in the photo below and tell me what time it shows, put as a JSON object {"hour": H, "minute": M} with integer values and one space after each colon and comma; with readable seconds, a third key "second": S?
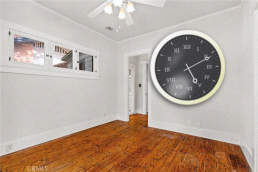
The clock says {"hour": 5, "minute": 11}
